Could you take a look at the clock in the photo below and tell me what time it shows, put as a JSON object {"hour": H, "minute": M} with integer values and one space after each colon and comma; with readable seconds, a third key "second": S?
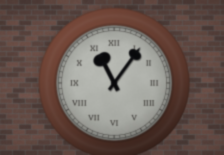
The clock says {"hour": 11, "minute": 6}
